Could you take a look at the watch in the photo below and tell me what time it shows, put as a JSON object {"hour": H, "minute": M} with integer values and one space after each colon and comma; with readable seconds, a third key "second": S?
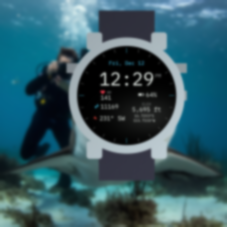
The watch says {"hour": 12, "minute": 29}
